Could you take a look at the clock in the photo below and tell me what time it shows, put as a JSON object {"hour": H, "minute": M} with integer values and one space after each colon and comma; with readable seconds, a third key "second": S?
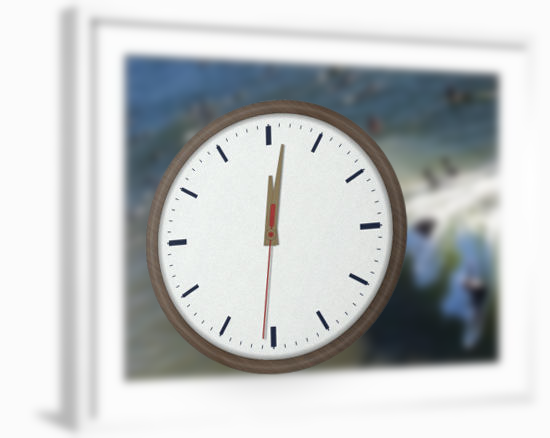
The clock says {"hour": 12, "minute": 1, "second": 31}
